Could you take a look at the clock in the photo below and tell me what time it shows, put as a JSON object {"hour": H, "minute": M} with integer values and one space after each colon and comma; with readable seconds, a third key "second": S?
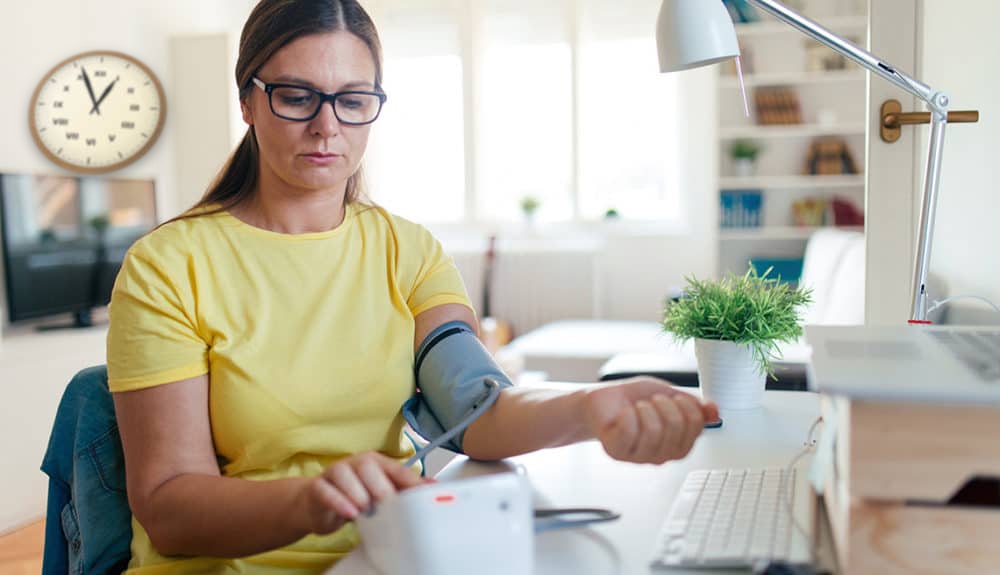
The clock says {"hour": 12, "minute": 56}
